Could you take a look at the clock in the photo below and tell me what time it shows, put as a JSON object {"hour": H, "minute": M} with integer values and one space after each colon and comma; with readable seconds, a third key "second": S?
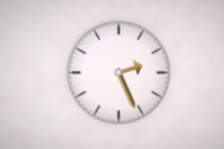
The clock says {"hour": 2, "minute": 26}
